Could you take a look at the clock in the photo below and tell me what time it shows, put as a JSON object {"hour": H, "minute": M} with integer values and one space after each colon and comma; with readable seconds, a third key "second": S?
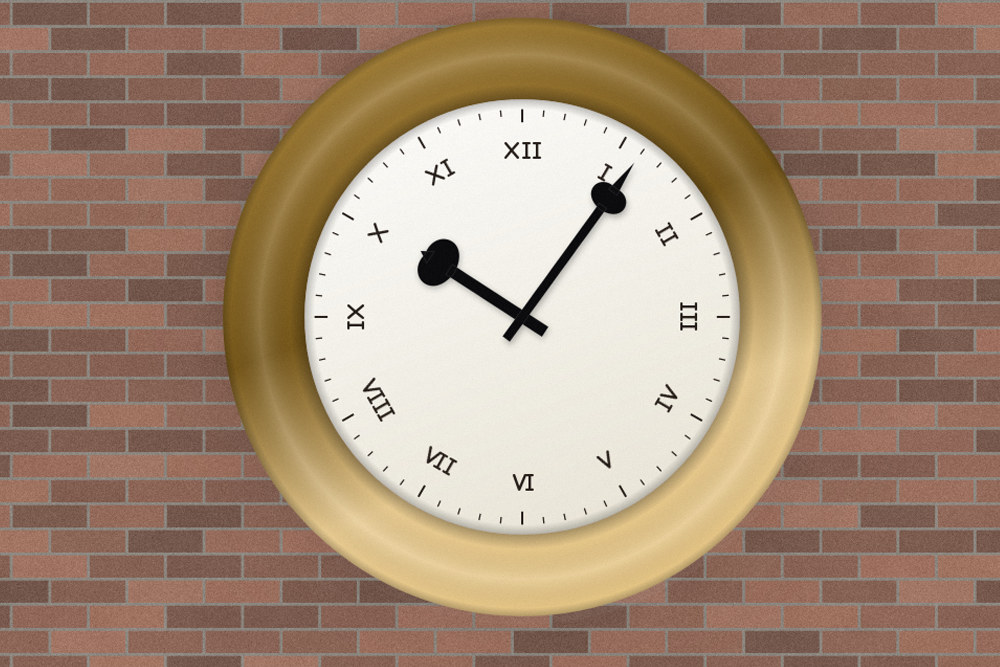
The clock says {"hour": 10, "minute": 6}
